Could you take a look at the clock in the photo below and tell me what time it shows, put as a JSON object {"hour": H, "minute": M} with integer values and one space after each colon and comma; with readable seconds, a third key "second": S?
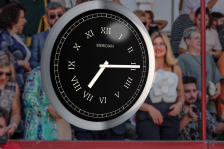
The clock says {"hour": 7, "minute": 15}
